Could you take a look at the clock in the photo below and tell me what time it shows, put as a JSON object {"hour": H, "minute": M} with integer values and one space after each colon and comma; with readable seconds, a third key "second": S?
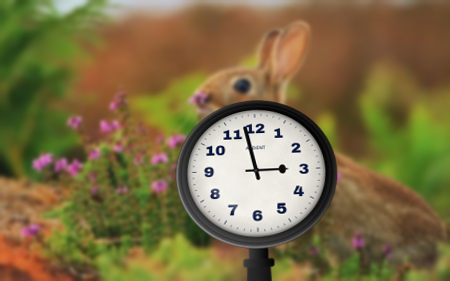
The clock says {"hour": 2, "minute": 58}
